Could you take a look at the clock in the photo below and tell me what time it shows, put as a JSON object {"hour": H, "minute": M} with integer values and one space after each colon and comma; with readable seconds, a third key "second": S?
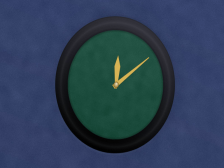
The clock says {"hour": 12, "minute": 9}
